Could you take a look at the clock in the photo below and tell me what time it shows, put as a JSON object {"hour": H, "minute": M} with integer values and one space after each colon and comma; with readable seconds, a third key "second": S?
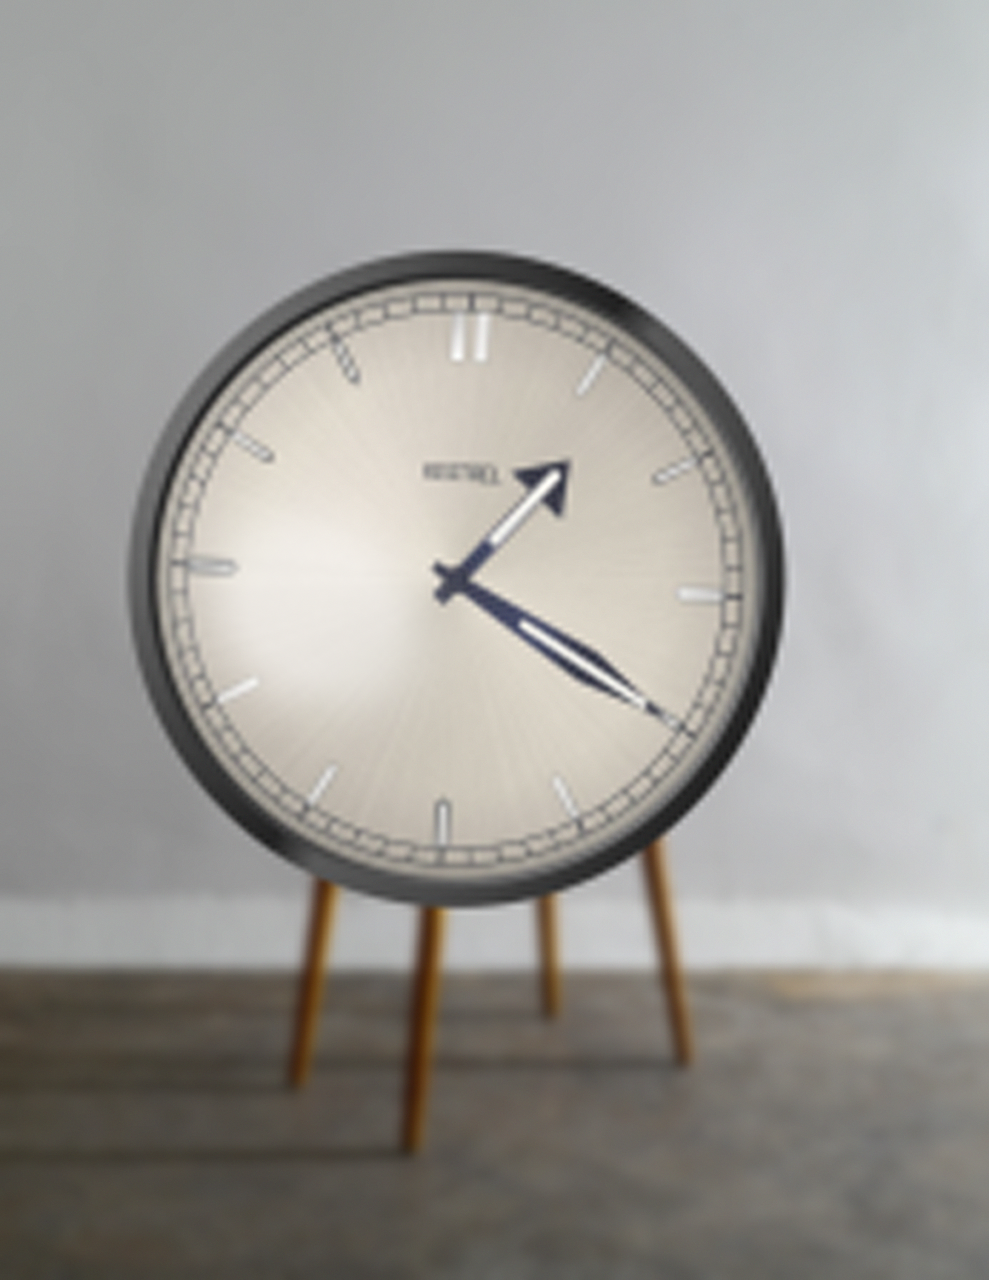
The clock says {"hour": 1, "minute": 20}
